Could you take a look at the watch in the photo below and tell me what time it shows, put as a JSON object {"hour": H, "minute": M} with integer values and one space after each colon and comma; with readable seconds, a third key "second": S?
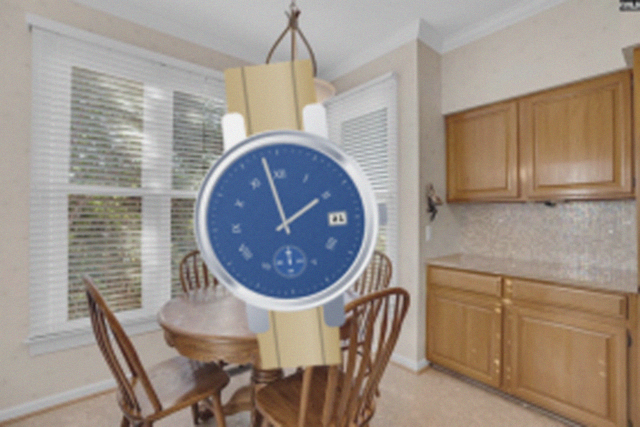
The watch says {"hour": 1, "minute": 58}
